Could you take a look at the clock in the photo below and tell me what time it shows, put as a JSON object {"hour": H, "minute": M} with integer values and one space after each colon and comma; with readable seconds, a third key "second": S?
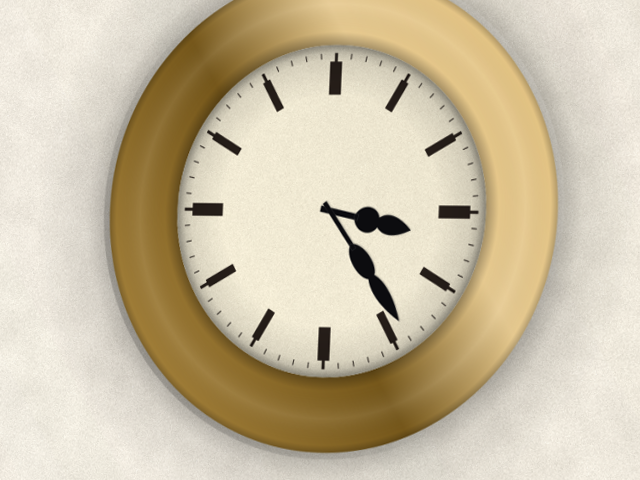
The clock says {"hour": 3, "minute": 24}
